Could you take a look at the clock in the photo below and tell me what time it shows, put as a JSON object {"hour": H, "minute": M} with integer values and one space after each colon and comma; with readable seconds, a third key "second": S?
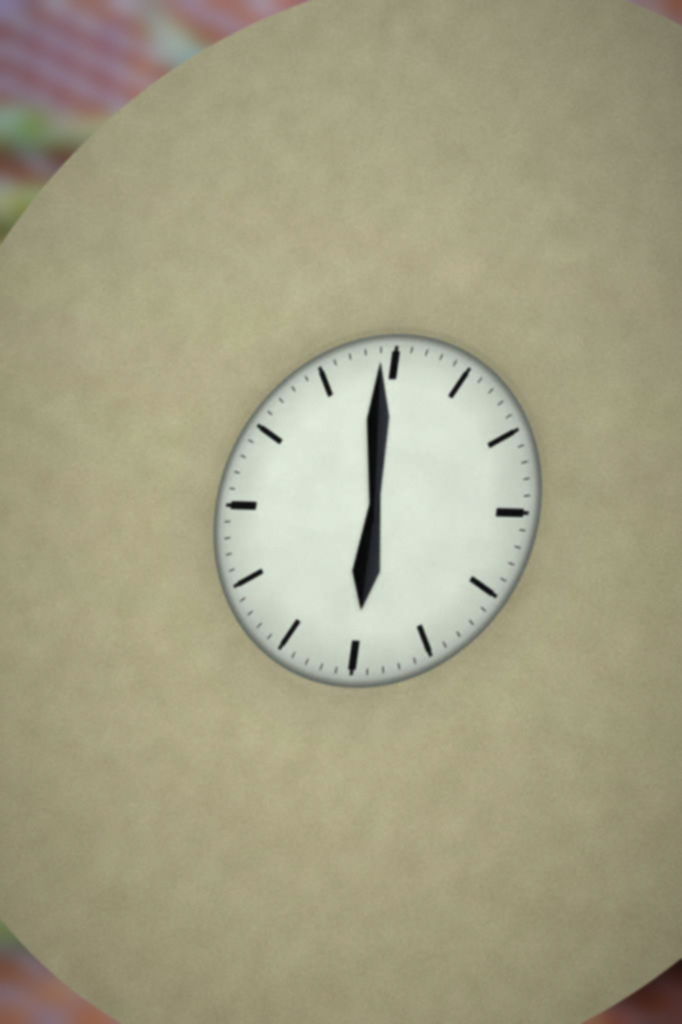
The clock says {"hour": 5, "minute": 59}
